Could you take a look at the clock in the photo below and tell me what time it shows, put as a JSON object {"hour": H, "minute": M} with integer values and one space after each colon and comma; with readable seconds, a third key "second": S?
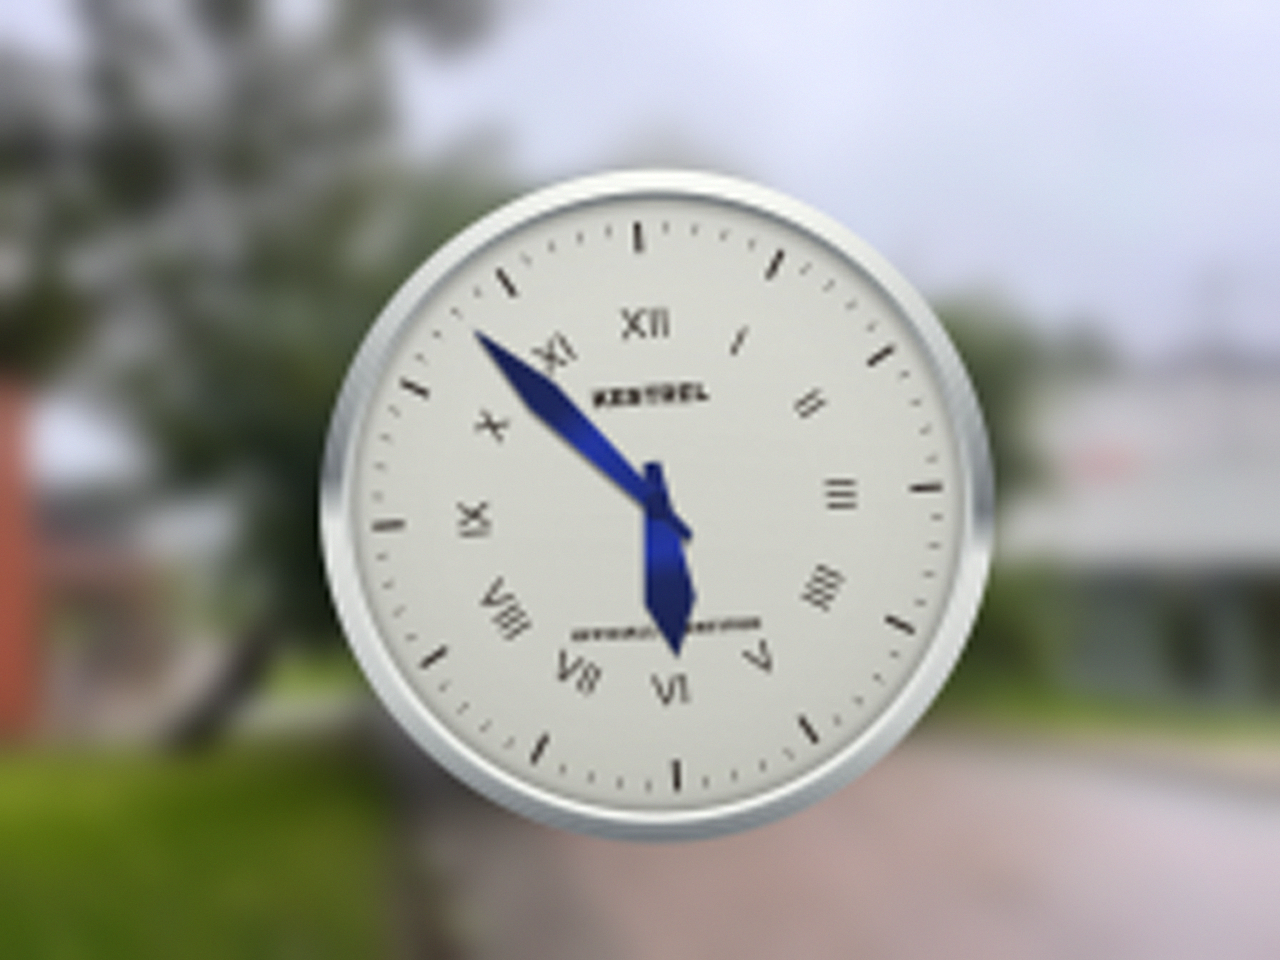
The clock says {"hour": 5, "minute": 53}
